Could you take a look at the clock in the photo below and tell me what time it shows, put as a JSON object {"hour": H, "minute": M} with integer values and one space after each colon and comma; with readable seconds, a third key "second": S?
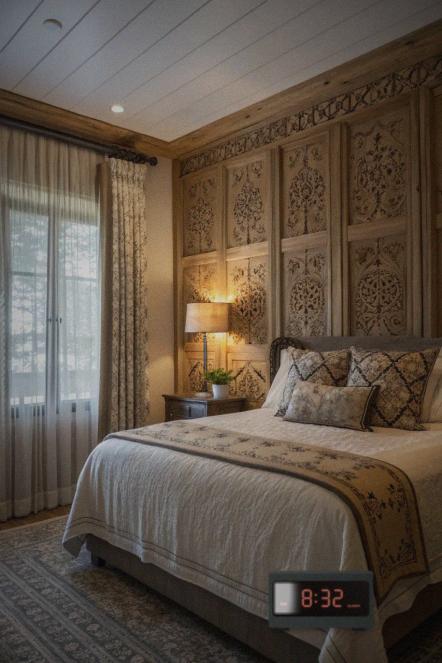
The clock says {"hour": 8, "minute": 32}
